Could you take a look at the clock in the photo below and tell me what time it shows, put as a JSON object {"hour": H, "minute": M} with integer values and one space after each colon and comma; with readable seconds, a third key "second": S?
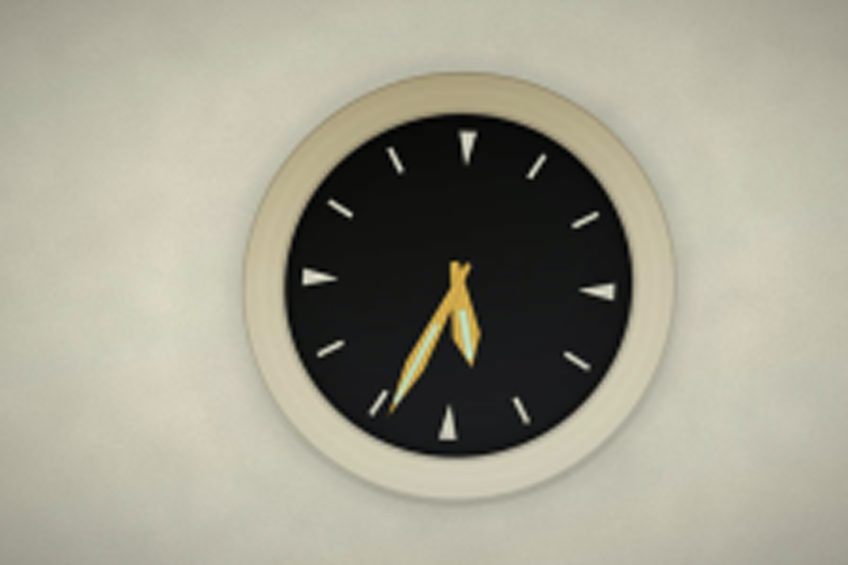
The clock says {"hour": 5, "minute": 34}
